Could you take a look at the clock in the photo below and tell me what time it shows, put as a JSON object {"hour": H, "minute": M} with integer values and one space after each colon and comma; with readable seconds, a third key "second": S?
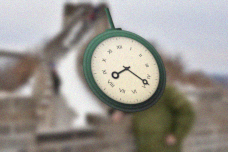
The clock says {"hour": 8, "minute": 23}
